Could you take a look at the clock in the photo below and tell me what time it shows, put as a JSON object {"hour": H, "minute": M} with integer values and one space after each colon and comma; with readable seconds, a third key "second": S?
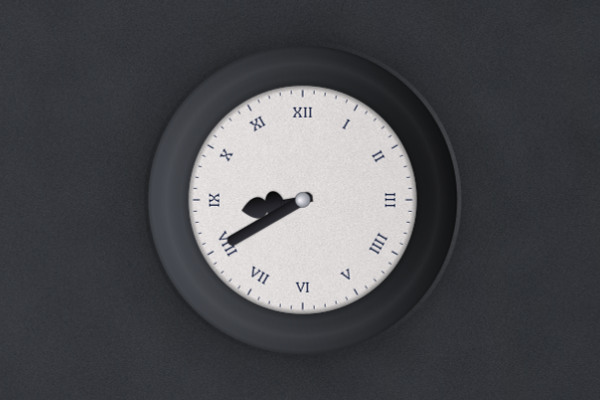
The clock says {"hour": 8, "minute": 40}
